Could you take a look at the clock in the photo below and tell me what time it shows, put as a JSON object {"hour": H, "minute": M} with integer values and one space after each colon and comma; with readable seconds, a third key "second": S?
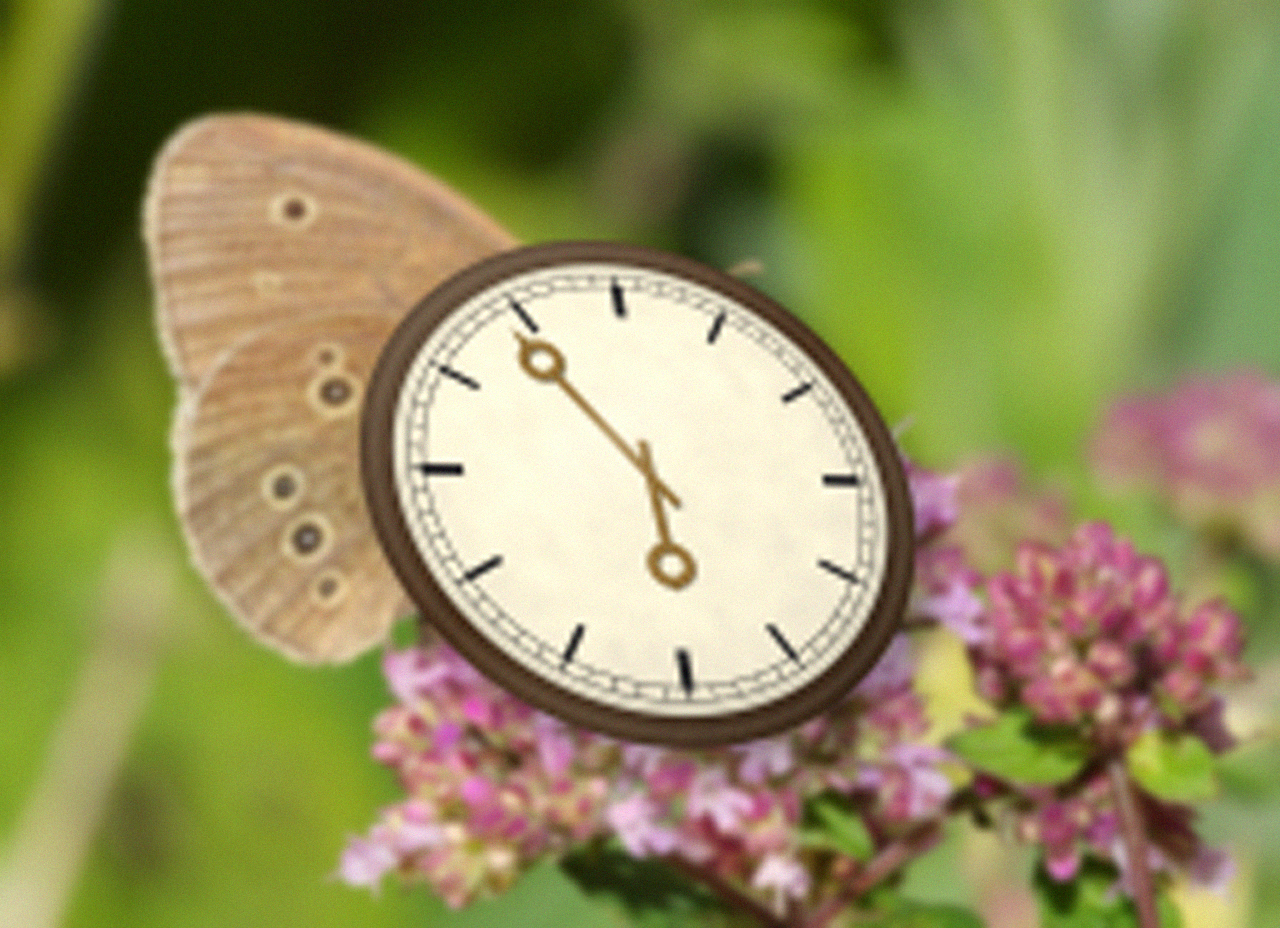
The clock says {"hour": 5, "minute": 54}
